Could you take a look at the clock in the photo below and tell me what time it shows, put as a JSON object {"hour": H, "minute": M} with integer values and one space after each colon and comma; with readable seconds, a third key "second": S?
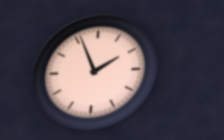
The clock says {"hour": 1, "minute": 56}
